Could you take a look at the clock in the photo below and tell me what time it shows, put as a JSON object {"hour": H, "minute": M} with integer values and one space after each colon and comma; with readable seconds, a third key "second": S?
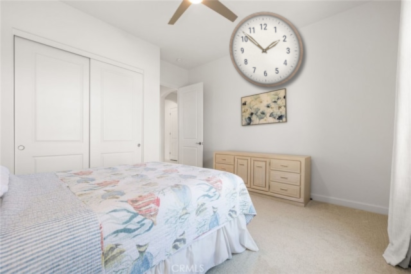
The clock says {"hour": 1, "minute": 52}
